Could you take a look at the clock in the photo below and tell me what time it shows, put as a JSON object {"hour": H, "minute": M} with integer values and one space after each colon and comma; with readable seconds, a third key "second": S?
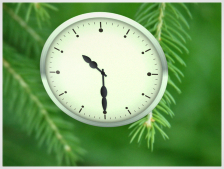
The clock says {"hour": 10, "minute": 30}
